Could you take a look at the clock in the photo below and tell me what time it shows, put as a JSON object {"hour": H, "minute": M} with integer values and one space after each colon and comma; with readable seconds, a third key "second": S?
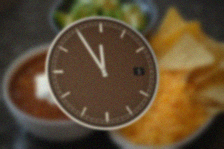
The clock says {"hour": 11, "minute": 55}
